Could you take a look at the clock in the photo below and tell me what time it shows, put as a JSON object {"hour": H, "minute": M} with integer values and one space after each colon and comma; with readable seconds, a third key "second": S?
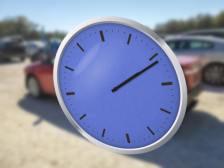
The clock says {"hour": 2, "minute": 11}
